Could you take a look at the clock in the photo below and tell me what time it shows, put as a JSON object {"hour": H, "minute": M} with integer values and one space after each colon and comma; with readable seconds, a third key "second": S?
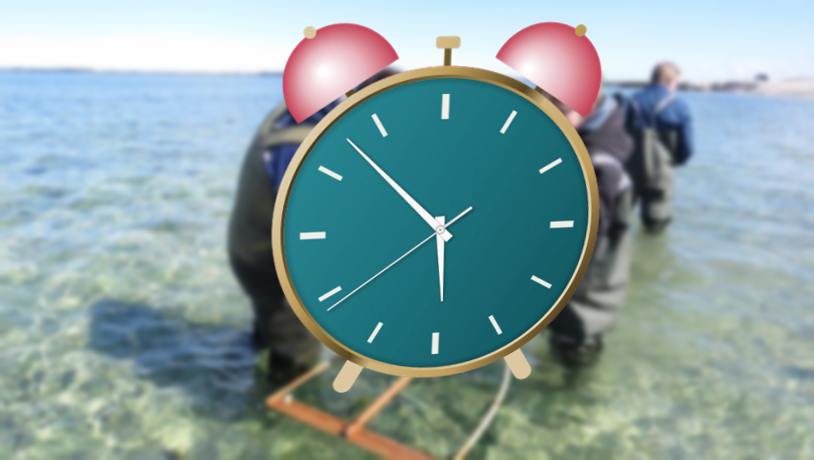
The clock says {"hour": 5, "minute": 52, "second": 39}
